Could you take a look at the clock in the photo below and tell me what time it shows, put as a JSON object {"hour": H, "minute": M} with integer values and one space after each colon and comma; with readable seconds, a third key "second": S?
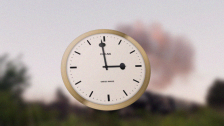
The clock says {"hour": 2, "minute": 59}
